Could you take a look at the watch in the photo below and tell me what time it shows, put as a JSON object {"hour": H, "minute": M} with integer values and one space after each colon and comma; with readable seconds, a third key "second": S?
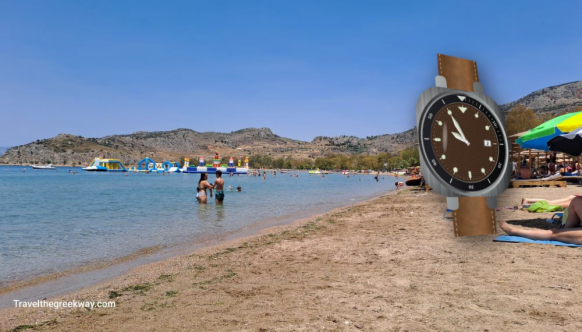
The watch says {"hour": 9, "minute": 55}
